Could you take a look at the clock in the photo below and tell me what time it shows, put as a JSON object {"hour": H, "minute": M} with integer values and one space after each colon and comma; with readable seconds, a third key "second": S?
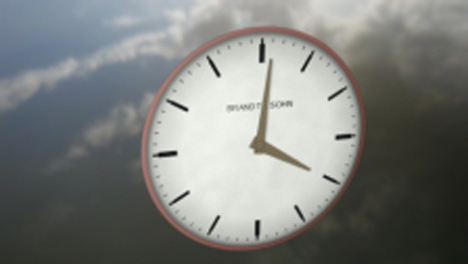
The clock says {"hour": 4, "minute": 1}
